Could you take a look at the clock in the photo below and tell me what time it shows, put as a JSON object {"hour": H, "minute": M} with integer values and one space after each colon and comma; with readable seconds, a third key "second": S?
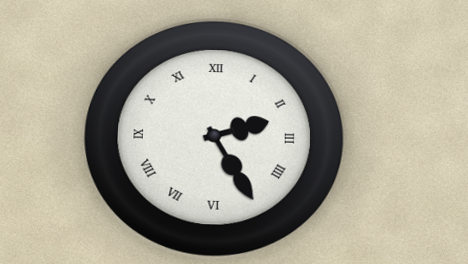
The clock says {"hour": 2, "minute": 25}
